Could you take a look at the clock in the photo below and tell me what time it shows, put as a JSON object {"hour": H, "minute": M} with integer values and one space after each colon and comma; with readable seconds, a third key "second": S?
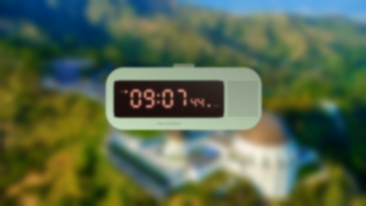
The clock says {"hour": 9, "minute": 7}
